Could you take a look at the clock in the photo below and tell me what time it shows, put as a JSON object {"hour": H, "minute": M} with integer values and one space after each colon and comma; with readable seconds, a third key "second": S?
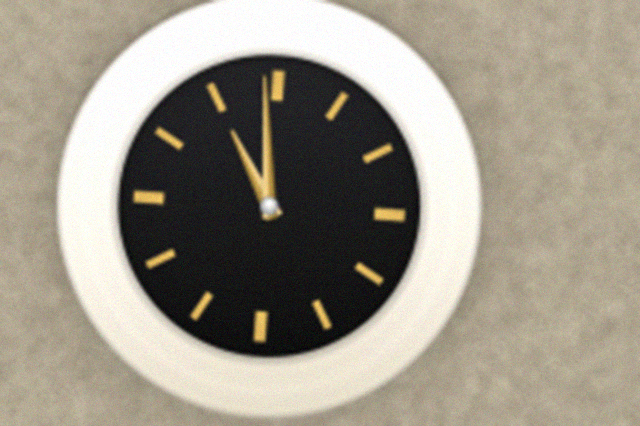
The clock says {"hour": 10, "minute": 59}
